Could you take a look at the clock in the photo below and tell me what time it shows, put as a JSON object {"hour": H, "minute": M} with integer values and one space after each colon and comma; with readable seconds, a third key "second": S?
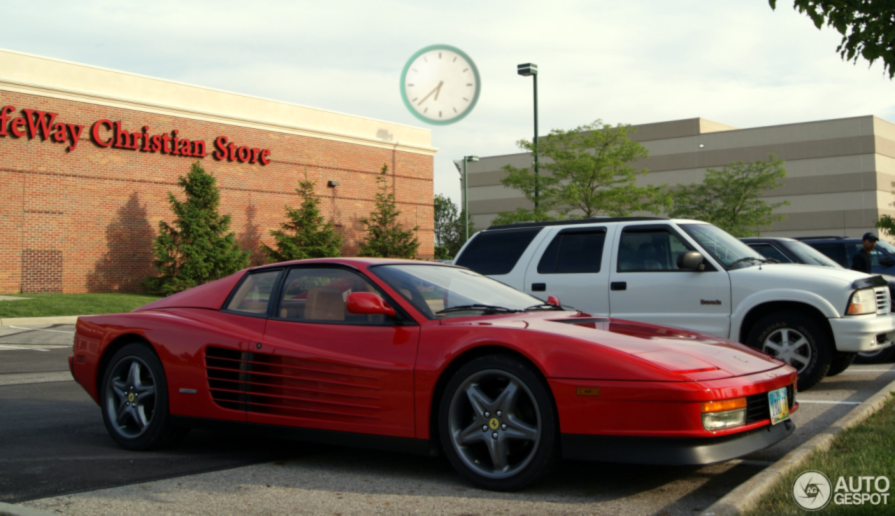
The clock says {"hour": 6, "minute": 38}
